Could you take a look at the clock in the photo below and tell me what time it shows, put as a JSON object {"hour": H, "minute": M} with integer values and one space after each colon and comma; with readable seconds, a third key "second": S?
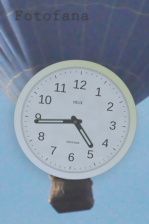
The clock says {"hour": 4, "minute": 44}
